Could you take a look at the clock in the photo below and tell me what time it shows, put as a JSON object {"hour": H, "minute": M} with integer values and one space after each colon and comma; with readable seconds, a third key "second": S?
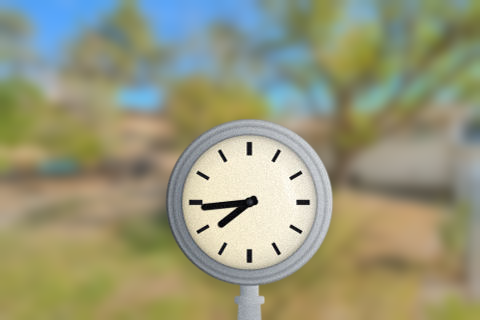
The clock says {"hour": 7, "minute": 44}
